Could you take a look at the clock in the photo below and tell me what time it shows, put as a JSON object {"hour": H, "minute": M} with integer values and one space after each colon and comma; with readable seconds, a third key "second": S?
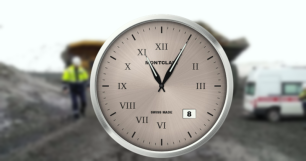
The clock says {"hour": 11, "minute": 5}
